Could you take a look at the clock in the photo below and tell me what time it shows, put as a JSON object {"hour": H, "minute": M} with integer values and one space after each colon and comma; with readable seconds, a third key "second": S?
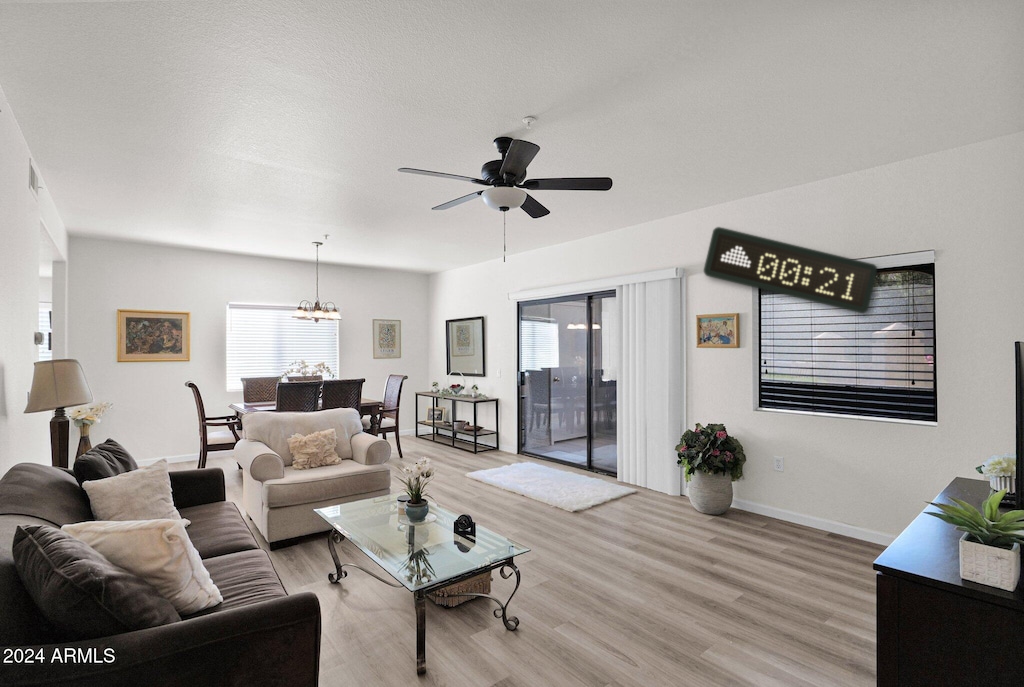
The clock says {"hour": 0, "minute": 21}
